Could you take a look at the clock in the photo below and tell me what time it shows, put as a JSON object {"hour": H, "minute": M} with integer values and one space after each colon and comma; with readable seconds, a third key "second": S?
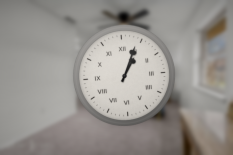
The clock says {"hour": 1, "minute": 4}
